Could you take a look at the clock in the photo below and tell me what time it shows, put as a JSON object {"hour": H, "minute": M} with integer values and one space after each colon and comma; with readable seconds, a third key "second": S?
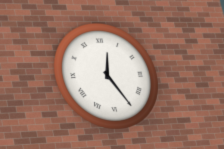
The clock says {"hour": 12, "minute": 25}
